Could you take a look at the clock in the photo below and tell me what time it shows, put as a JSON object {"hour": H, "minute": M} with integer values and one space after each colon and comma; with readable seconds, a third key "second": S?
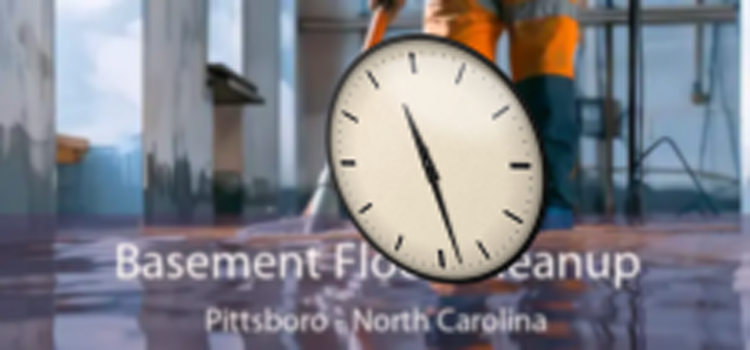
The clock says {"hour": 11, "minute": 28}
